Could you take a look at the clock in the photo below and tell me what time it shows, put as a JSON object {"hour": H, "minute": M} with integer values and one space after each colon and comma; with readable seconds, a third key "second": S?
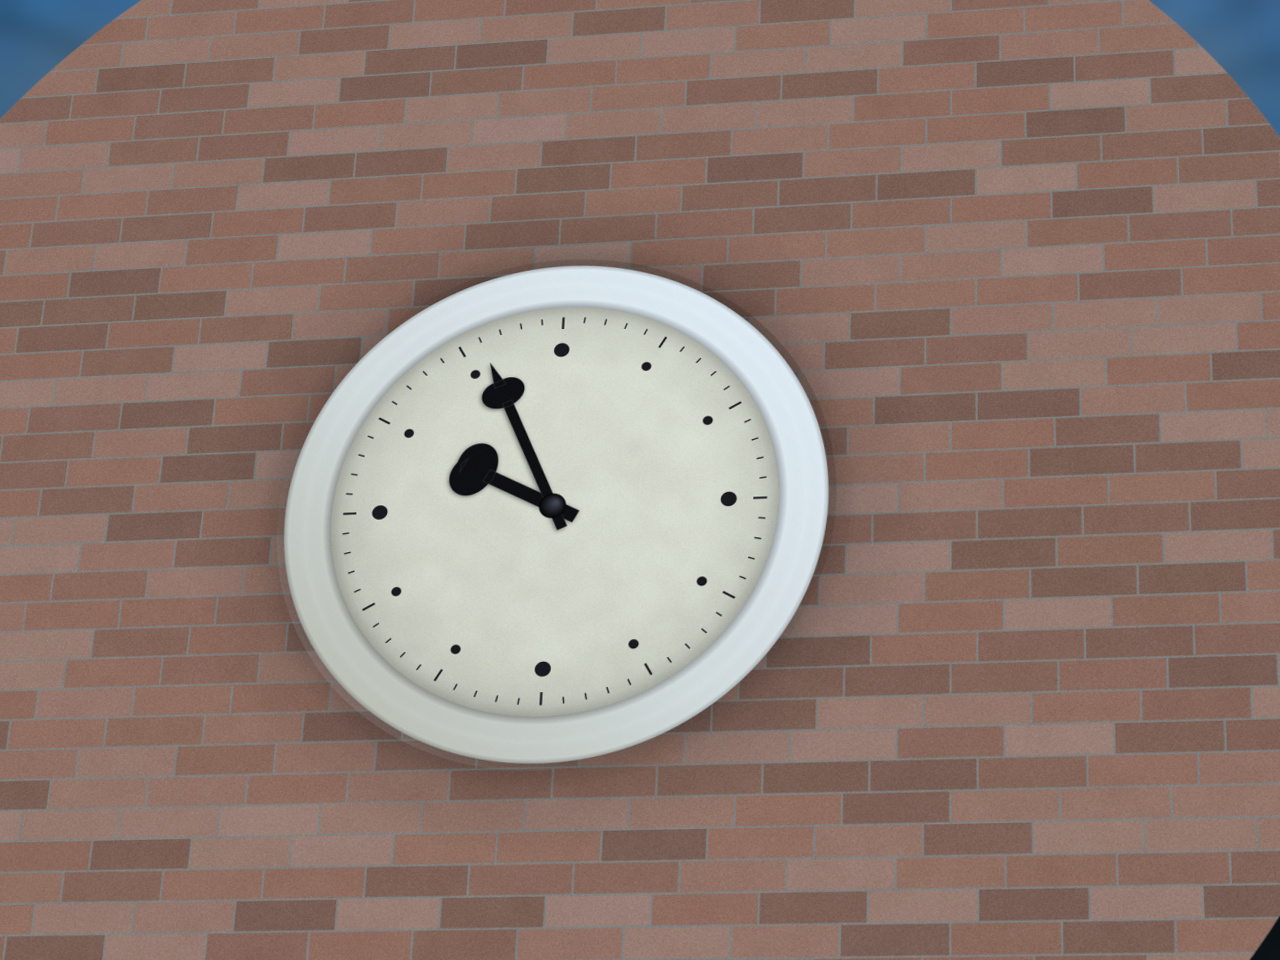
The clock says {"hour": 9, "minute": 56}
